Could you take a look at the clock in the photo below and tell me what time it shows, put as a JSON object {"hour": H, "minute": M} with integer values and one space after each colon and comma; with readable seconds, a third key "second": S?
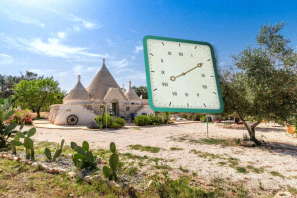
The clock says {"hour": 8, "minute": 10}
